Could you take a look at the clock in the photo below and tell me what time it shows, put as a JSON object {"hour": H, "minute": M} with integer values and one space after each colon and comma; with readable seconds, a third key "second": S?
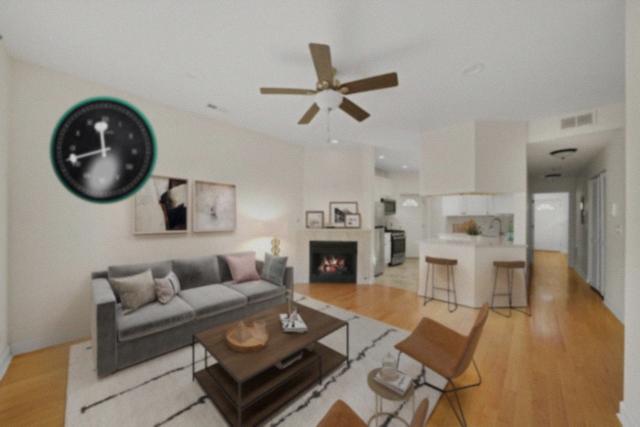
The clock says {"hour": 11, "minute": 42}
